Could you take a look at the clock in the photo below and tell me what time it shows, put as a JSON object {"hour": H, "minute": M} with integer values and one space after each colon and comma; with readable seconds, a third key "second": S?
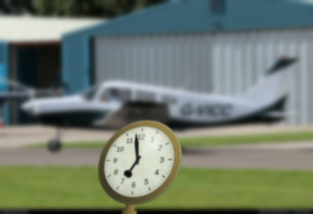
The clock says {"hour": 6, "minute": 58}
